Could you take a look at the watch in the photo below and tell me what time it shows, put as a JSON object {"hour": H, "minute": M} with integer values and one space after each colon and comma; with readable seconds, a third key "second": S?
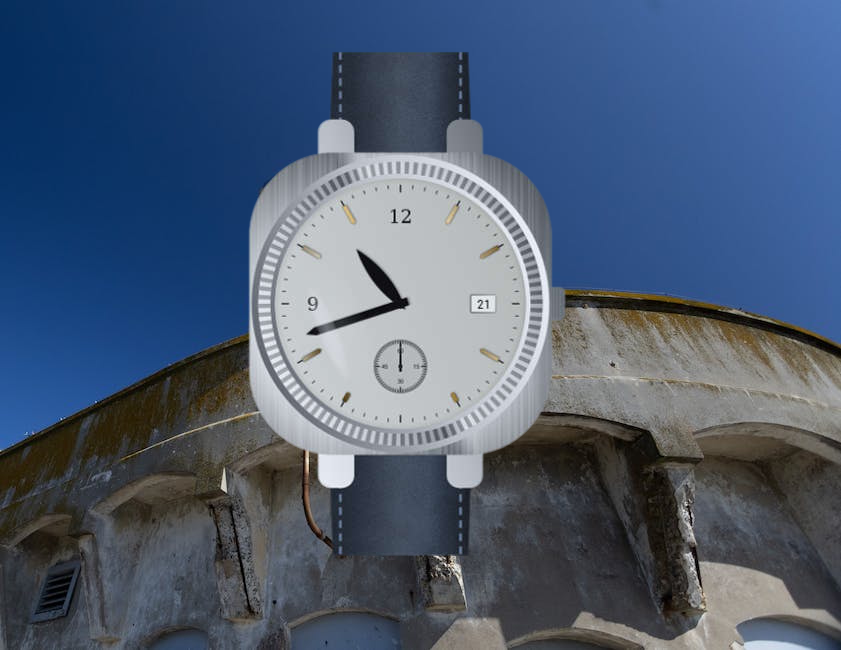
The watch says {"hour": 10, "minute": 42}
